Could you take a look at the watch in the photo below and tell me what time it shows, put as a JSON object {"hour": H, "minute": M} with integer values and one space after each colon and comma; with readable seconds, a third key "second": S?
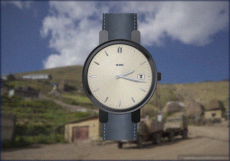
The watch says {"hour": 2, "minute": 17}
